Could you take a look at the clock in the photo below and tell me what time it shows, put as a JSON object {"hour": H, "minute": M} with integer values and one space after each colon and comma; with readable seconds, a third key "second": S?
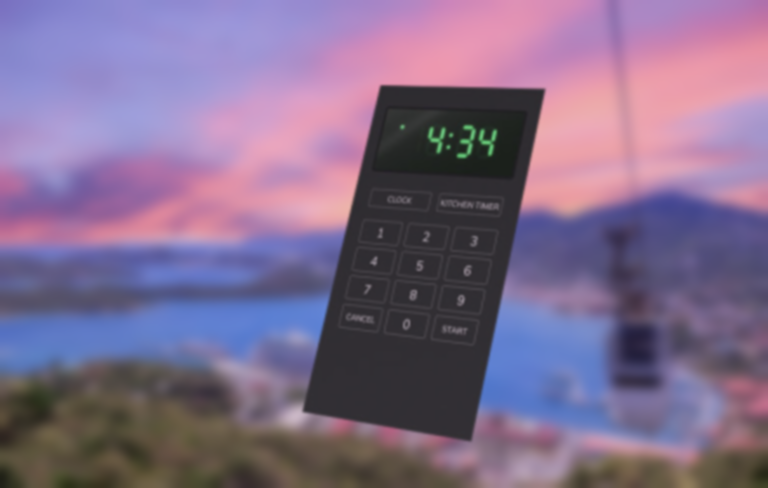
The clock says {"hour": 4, "minute": 34}
